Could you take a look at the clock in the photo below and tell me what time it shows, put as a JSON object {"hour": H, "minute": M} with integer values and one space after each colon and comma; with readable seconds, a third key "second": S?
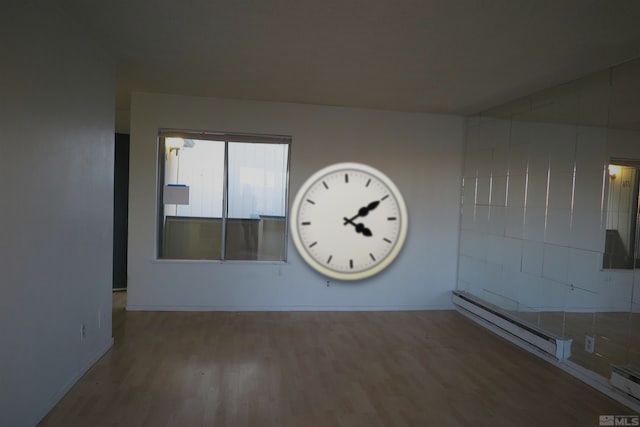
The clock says {"hour": 4, "minute": 10}
